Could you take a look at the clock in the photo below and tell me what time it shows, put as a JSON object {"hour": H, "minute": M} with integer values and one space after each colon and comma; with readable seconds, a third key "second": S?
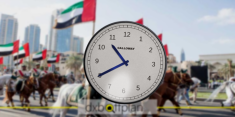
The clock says {"hour": 10, "minute": 40}
